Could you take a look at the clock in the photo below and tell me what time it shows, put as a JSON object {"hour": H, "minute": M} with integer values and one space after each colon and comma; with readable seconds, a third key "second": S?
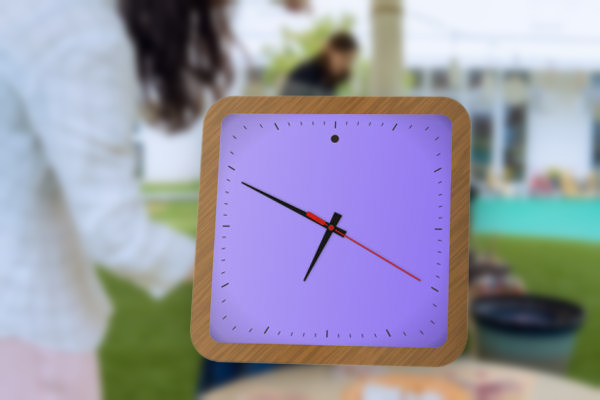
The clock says {"hour": 6, "minute": 49, "second": 20}
